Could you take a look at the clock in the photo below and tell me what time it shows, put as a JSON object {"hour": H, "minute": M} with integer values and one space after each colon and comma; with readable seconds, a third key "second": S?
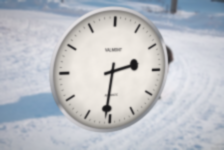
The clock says {"hour": 2, "minute": 31}
